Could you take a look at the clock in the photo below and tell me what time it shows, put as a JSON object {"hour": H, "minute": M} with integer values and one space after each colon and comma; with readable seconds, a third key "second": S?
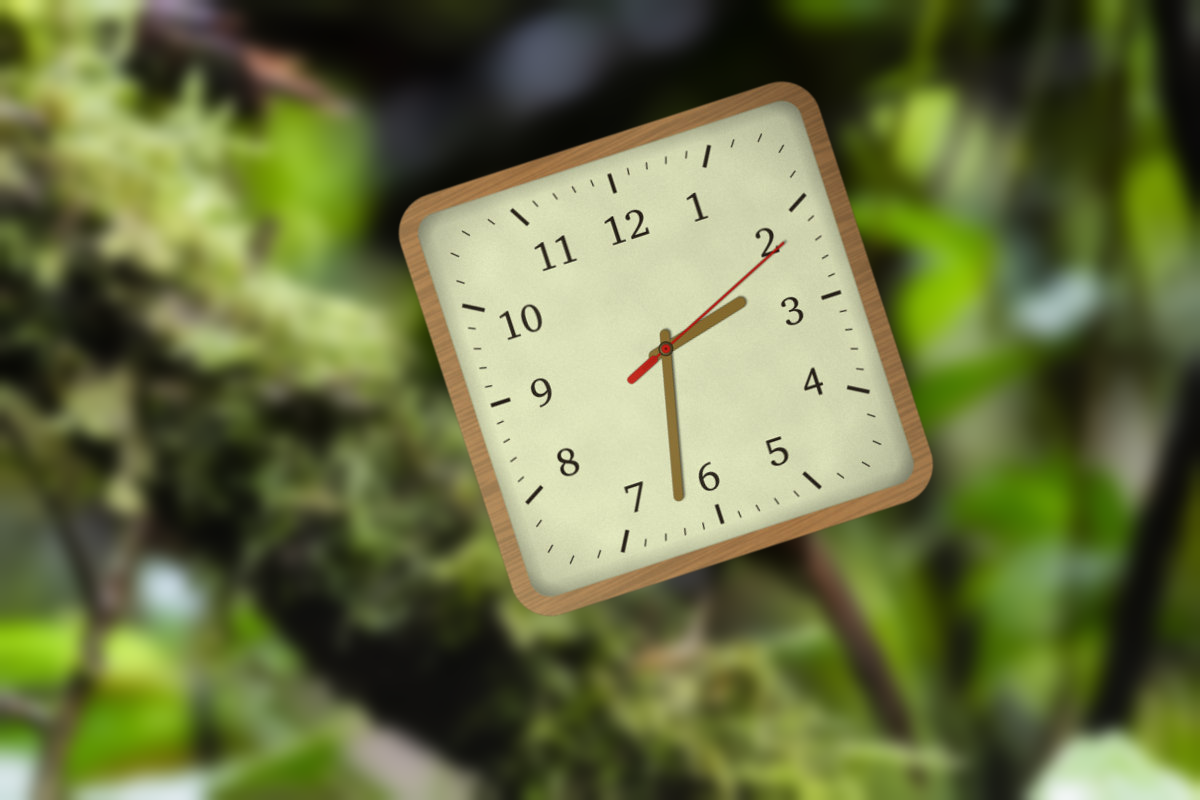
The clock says {"hour": 2, "minute": 32, "second": 11}
